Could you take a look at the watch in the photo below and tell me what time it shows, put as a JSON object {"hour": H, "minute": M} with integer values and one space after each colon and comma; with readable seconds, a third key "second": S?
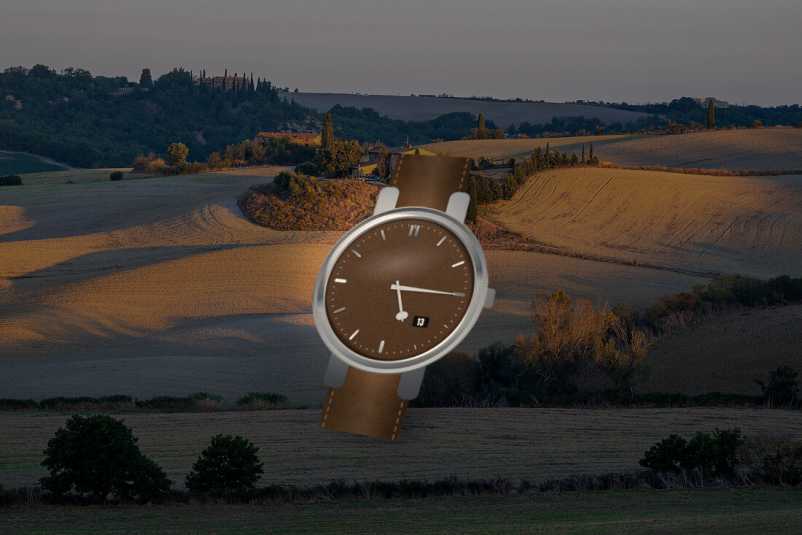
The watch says {"hour": 5, "minute": 15}
